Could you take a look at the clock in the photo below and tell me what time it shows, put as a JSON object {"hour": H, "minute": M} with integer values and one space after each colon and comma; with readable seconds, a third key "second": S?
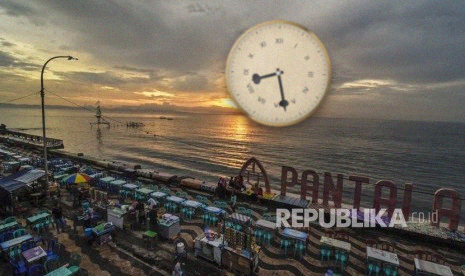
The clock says {"hour": 8, "minute": 28}
